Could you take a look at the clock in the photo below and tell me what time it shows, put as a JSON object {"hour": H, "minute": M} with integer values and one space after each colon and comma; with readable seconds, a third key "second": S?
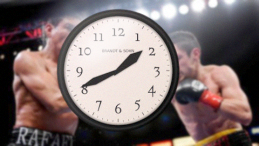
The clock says {"hour": 1, "minute": 41}
